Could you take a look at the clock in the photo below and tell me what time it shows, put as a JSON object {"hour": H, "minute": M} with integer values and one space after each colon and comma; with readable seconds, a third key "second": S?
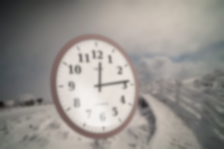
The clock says {"hour": 12, "minute": 14}
